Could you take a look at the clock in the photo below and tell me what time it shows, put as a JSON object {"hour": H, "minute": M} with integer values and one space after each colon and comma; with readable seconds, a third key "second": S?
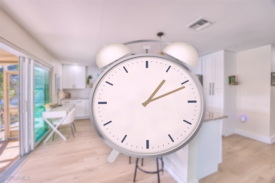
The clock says {"hour": 1, "minute": 11}
